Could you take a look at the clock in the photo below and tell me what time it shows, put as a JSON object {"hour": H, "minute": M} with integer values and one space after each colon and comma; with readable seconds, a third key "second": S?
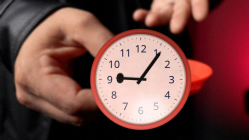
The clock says {"hour": 9, "minute": 6}
